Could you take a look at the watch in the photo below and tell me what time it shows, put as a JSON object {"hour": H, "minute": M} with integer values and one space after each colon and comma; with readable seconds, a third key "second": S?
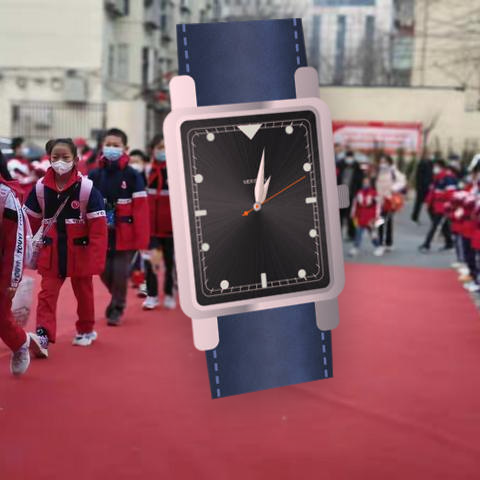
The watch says {"hour": 1, "minute": 2, "second": 11}
